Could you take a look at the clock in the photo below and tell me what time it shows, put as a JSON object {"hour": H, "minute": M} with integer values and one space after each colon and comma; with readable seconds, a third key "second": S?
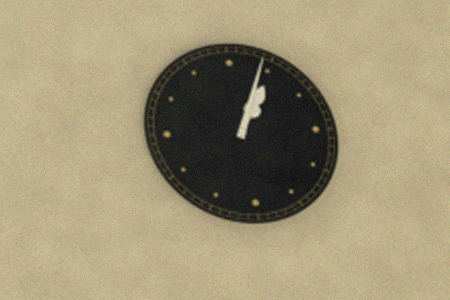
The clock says {"hour": 1, "minute": 4}
